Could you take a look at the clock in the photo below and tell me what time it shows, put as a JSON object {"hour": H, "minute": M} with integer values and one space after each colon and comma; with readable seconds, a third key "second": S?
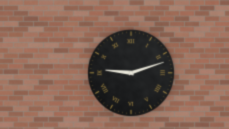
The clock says {"hour": 9, "minute": 12}
